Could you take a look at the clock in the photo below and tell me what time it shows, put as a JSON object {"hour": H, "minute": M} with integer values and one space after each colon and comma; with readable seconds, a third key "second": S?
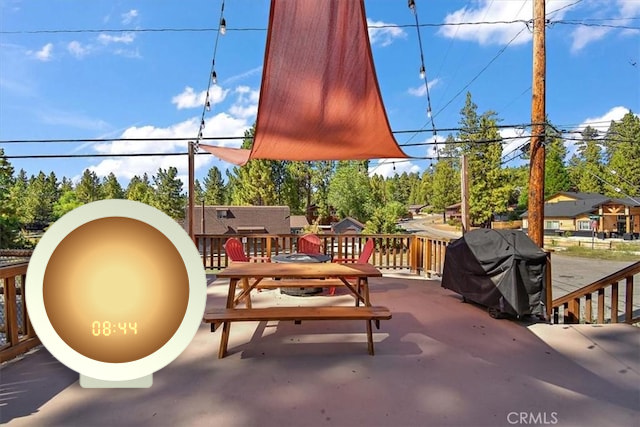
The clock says {"hour": 8, "minute": 44}
